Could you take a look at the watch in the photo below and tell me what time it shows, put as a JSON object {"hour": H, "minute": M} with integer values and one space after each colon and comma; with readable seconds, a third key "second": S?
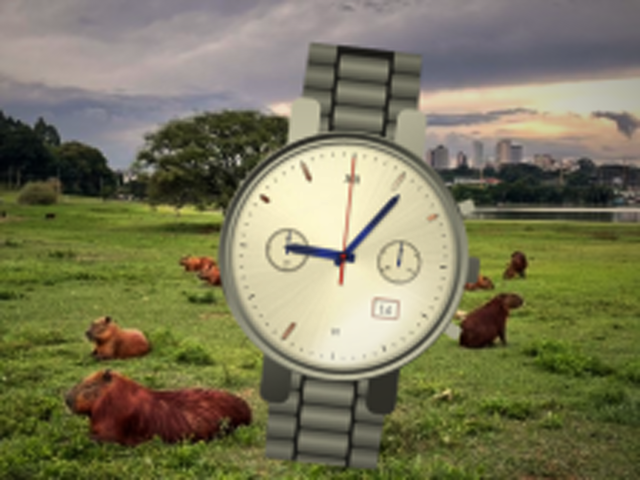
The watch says {"hour": 9, "minute": 6}
